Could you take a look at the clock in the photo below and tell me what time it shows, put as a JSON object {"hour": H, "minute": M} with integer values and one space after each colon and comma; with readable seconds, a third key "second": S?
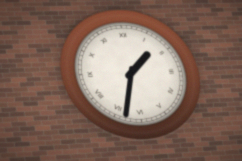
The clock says {"hour": 1, "minute": 33}
